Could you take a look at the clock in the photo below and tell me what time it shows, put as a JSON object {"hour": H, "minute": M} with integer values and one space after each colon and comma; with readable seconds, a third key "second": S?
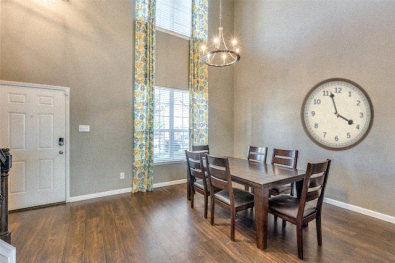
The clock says {"hour": 3, "minute": 57}
